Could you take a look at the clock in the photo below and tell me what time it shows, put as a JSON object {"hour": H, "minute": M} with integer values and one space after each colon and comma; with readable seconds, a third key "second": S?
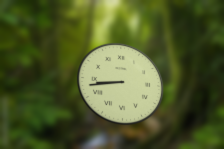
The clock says {"hour": 8, "minute": 43}
